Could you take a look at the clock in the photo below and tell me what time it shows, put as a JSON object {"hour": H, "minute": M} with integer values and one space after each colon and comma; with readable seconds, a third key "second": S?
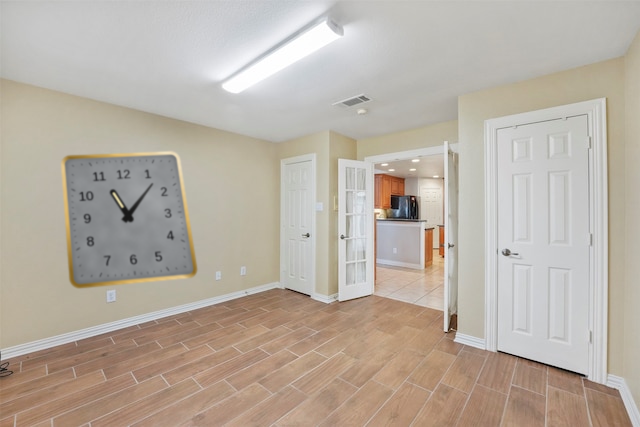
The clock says {"hour": 11, "minute": 7}
